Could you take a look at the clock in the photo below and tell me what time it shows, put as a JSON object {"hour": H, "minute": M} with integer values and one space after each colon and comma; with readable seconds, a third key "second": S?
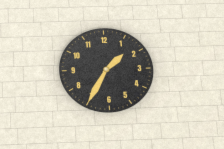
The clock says {"hour": 1, "minute": 35}
